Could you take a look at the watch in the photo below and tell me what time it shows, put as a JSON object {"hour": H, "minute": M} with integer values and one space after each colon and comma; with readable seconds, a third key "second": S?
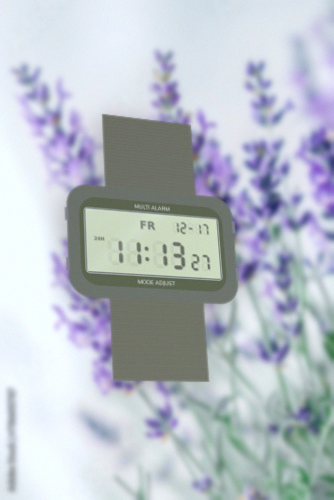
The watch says {"hour": 11, "minute": 13, "second": 27}
